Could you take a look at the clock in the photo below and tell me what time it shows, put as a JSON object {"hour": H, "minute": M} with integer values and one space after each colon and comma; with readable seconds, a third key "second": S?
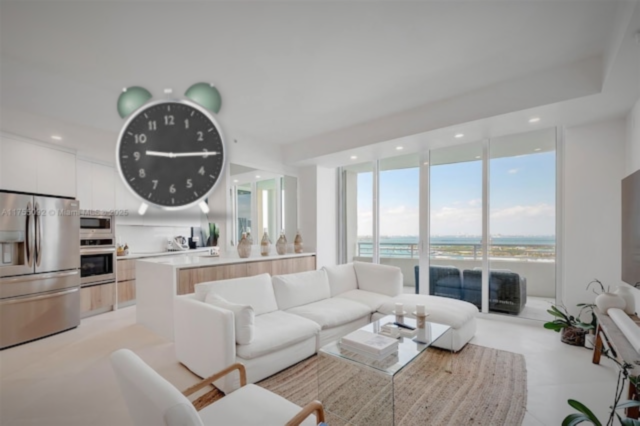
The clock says {"hour": 9, "minute": 15}
